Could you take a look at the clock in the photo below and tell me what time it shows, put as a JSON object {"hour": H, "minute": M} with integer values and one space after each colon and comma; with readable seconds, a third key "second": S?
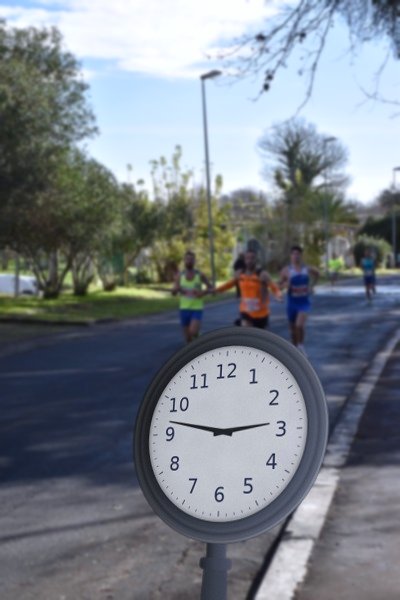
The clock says {"hour": 2, "minute": 47}
